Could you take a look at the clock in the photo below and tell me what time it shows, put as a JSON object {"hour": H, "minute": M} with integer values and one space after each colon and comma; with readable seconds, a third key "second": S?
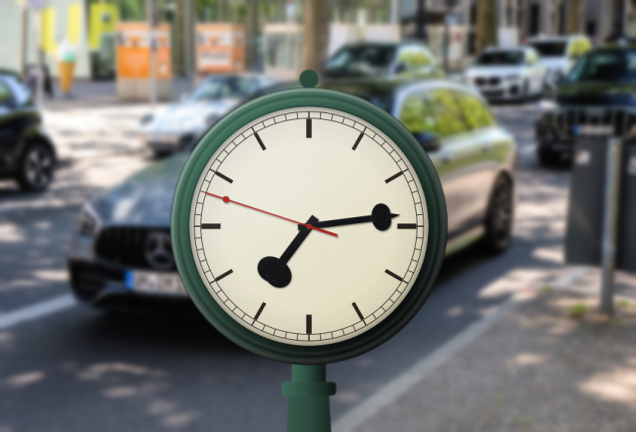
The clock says {"hour": 7, "minute": 13, "second": 48}
